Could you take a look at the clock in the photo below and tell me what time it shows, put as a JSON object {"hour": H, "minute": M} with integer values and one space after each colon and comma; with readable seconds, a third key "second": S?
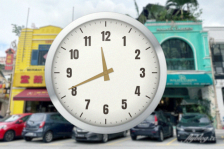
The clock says {"hour": 11, "minute": 41}
